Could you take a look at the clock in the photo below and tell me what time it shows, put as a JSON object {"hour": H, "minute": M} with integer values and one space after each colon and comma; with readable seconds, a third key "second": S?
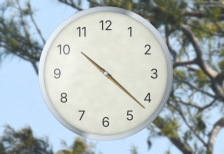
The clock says {"hour": 10, "minute": 22}
